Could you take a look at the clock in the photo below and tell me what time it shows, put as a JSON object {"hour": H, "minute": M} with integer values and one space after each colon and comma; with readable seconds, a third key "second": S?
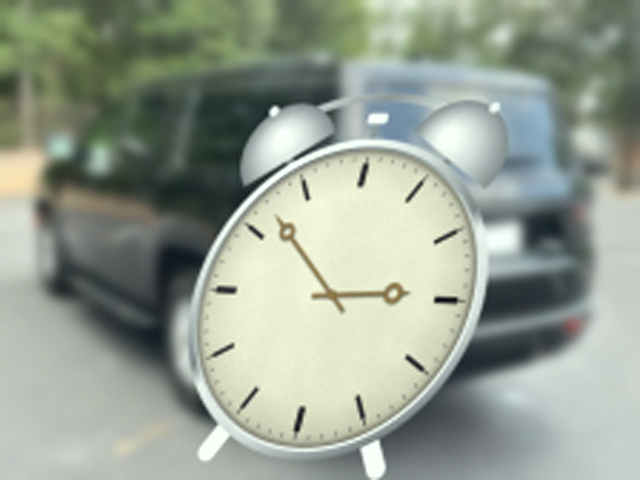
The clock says {"hour": 2, "minute": 52}
